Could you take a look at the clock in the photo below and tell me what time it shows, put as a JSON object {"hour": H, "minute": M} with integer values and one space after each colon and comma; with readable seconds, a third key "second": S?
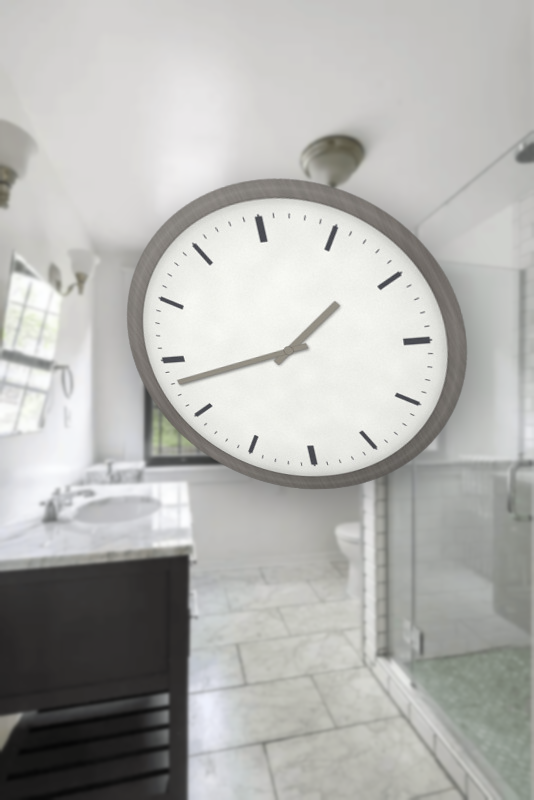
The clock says {"hour": 1, "minute": 43}
